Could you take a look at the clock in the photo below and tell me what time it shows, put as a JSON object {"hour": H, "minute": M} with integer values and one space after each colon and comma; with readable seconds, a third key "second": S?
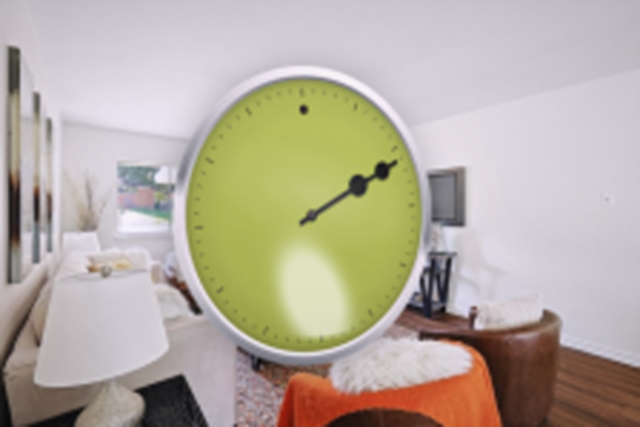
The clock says {"hour": 2, "minute": 11}
